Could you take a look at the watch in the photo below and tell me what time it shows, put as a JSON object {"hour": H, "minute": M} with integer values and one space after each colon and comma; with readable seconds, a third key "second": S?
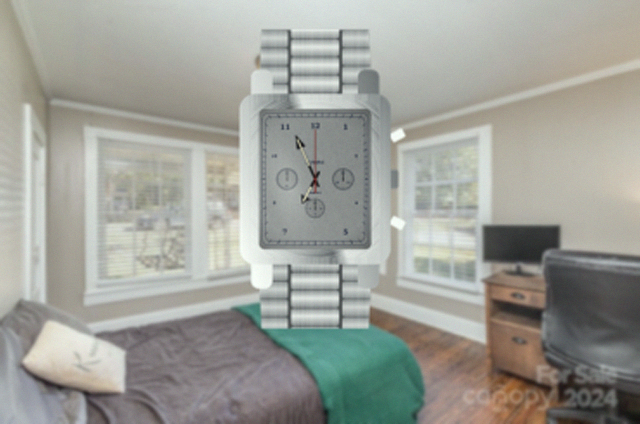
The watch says {"hour": 6, "minute": 56}
